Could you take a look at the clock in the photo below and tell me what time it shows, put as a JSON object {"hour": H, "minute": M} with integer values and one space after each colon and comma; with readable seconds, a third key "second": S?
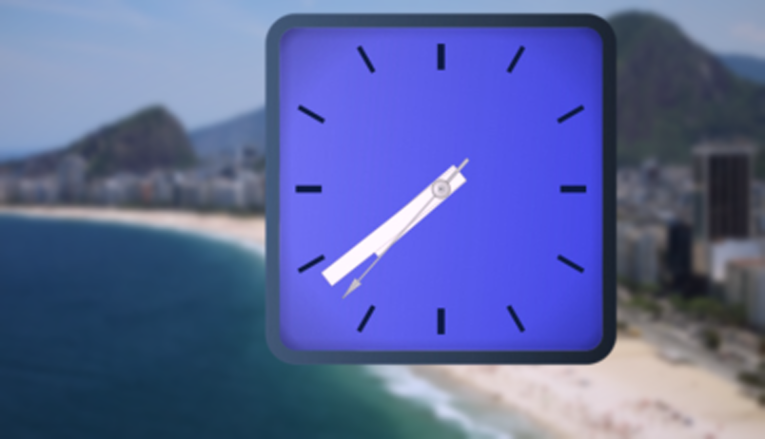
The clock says {"hour": 7, "minute": 38, "second": 37}
